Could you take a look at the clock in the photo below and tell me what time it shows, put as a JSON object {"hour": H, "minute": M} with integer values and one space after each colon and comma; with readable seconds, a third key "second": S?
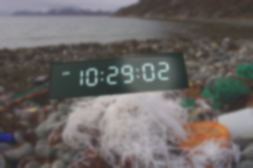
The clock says {"hour": 10, "minute": 29, "second": 2}
